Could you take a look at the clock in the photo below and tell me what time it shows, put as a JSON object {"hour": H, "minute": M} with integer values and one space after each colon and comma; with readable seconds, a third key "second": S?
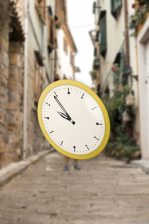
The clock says {"hour": 9, "minute": 54}
